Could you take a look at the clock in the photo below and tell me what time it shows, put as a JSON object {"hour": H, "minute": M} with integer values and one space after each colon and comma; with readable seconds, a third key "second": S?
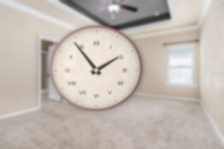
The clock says {"hour": 1, "minute": 54}
